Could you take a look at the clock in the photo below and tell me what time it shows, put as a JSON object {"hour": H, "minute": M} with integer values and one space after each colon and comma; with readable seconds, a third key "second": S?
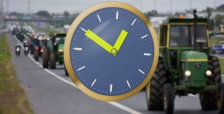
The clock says {"hour": 12, "minute": 50}
